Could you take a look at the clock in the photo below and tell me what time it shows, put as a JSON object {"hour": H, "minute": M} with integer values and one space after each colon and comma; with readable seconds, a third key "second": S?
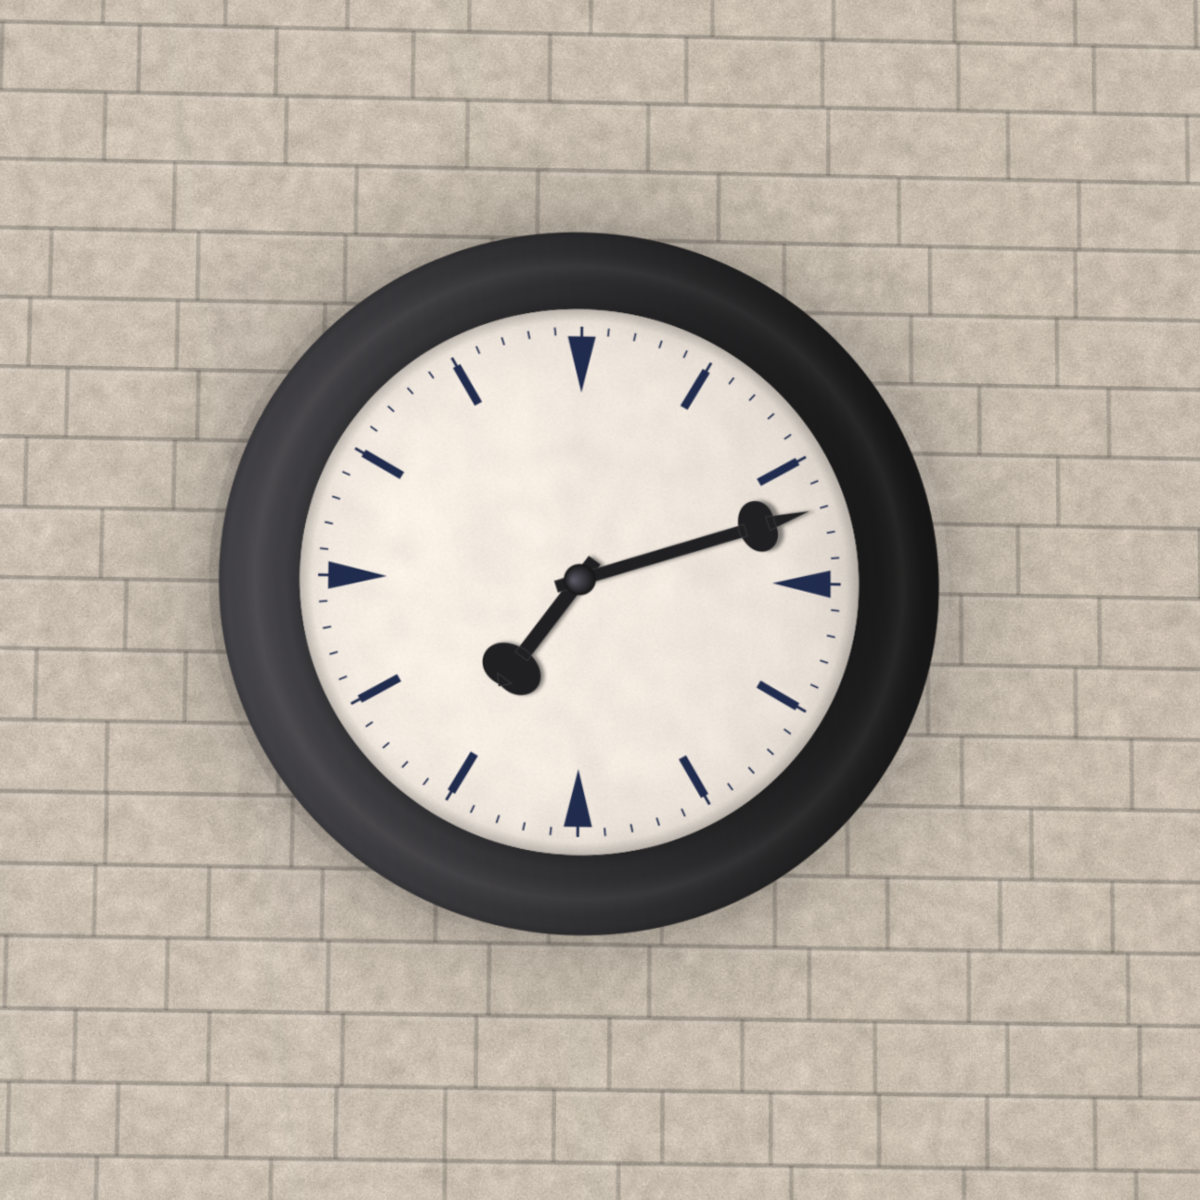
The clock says {"hour": 7, "minute": 12}
